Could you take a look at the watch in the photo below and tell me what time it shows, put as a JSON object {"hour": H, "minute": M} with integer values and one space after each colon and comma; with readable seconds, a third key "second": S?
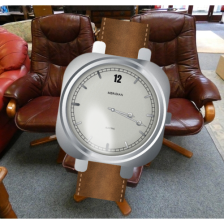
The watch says {"hour": 3, "minute": 18}
